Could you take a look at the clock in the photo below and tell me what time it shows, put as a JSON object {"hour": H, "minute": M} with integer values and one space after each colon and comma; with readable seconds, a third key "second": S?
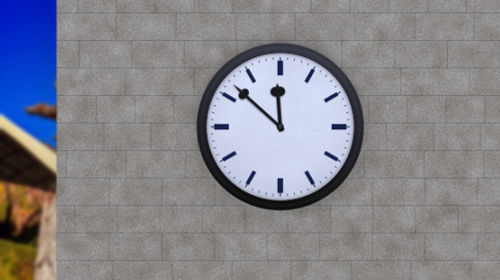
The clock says {"hour": 11, "minute": 52}
